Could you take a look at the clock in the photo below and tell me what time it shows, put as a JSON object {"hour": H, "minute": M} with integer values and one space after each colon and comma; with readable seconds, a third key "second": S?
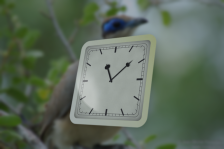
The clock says {"hour": 11, "minute": 8}
